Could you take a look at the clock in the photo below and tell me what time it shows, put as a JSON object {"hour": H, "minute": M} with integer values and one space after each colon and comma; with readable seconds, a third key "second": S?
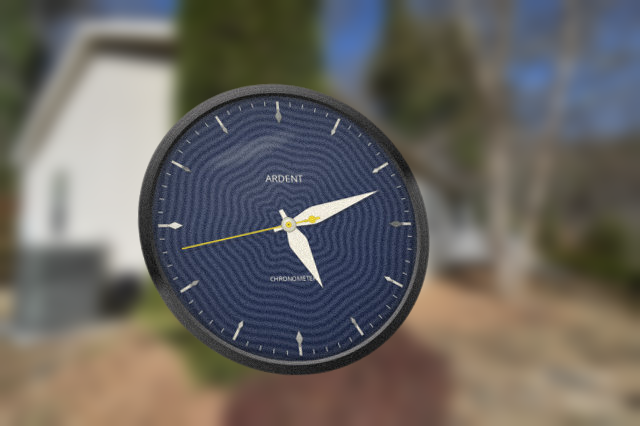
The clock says {"hour": 5, "minute": 11, "second": 43}
